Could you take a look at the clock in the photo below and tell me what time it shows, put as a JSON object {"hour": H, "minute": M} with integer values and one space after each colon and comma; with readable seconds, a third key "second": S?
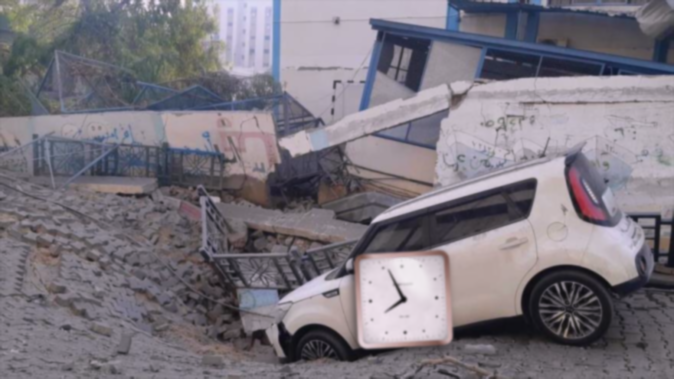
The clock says {"hour": 7, "minute": 56}
